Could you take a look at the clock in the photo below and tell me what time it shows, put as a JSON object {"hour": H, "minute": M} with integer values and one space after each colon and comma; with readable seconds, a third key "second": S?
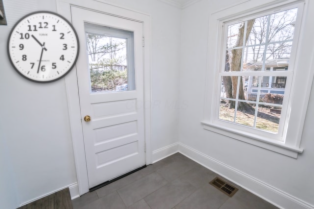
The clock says {"hour": 10, "minute": 32}
